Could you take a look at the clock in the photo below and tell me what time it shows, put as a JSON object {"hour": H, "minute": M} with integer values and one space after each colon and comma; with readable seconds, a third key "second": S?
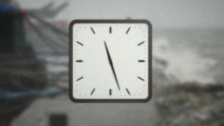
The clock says {"hour": 11, "minute": 27}
